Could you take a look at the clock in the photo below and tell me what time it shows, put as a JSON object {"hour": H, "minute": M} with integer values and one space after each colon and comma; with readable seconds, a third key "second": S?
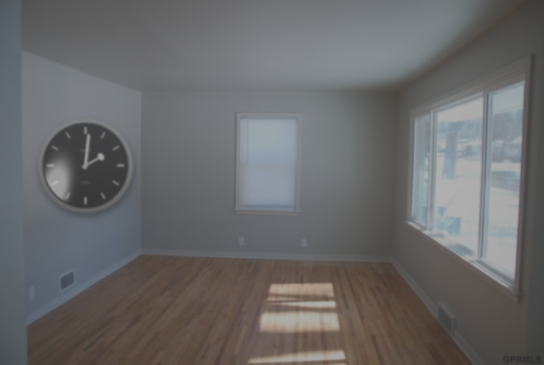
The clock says {"hour": 2, "minute": 1}
